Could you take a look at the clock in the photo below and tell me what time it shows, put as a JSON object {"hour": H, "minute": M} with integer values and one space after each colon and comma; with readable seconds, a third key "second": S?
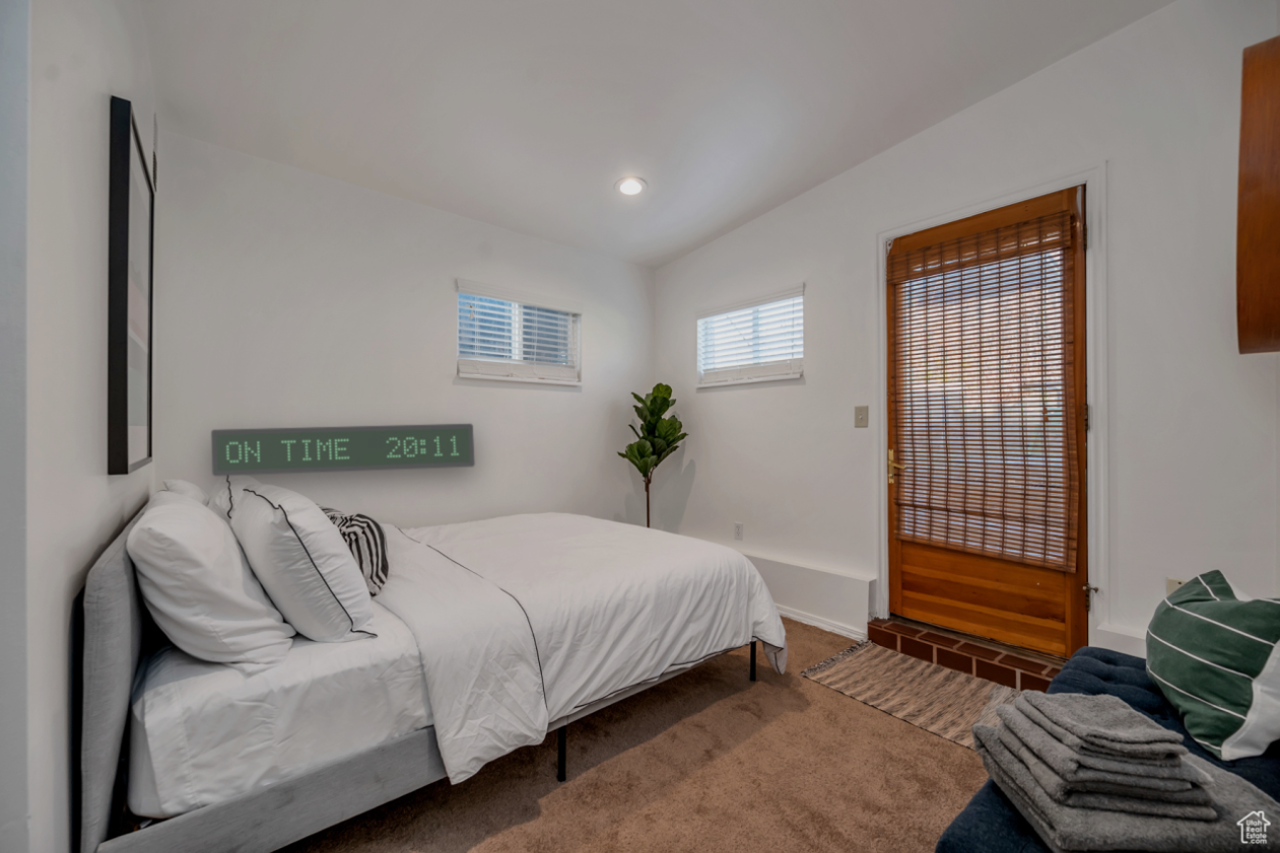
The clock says {"hour": 20, "minute": 11}
